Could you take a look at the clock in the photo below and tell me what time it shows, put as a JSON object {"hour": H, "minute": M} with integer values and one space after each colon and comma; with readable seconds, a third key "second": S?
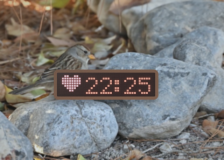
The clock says {"hour": 22, "minute": 25}
